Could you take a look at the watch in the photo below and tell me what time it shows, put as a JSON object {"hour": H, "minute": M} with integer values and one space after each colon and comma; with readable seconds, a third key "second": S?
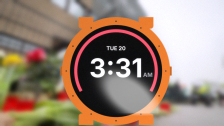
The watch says {"hour": 3, "minute": 31}
